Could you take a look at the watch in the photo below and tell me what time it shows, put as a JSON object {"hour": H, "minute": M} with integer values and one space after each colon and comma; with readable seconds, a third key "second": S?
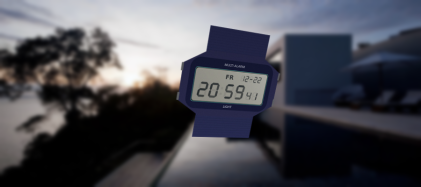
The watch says {"hour": 20, "minute": 59, "second": 41}
